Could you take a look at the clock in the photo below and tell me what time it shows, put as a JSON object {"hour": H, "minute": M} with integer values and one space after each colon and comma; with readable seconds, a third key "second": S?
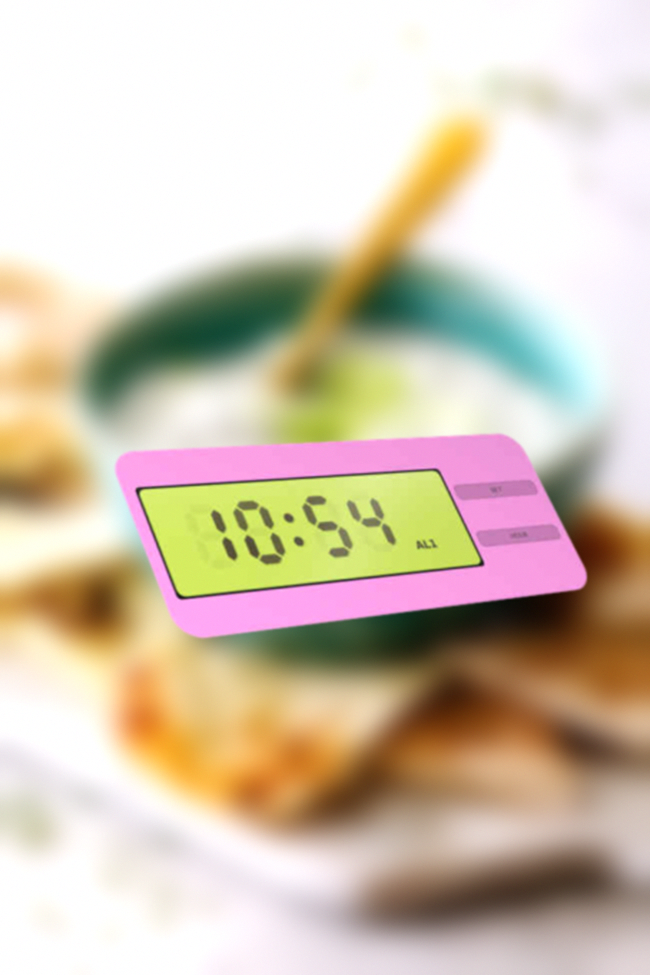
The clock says {"hour": 10, "minute": 54}
